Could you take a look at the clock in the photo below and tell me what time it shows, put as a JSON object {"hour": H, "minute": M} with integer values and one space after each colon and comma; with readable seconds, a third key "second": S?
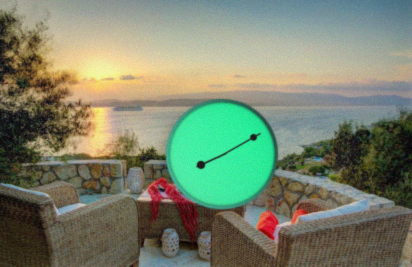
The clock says {"hour": 8, "minute": 10}
